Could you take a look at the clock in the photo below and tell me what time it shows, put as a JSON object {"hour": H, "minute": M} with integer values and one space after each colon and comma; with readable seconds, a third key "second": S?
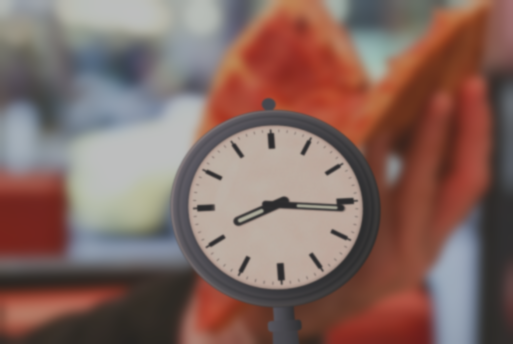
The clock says {"hour": 8, "minute": 16}
